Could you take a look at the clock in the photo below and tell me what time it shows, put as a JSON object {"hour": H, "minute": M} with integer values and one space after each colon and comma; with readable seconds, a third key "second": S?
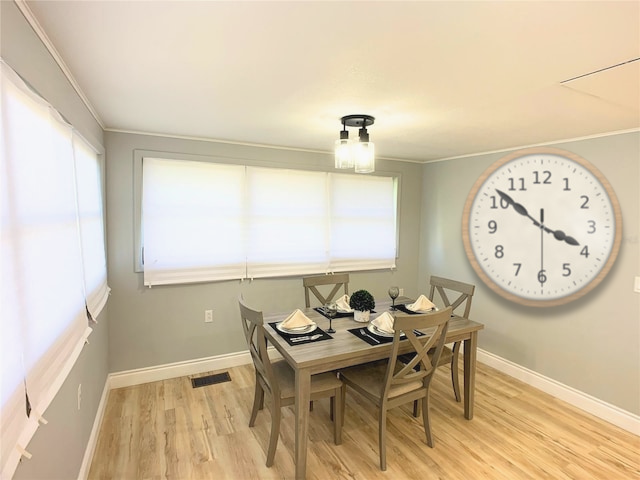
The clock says {"hour": 3, "minute": 51, "second": 30}
